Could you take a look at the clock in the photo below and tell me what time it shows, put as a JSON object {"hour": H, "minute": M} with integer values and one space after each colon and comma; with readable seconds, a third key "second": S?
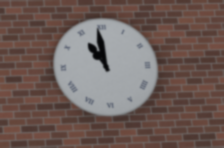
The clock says {"hour": 10, "minute": 59}
